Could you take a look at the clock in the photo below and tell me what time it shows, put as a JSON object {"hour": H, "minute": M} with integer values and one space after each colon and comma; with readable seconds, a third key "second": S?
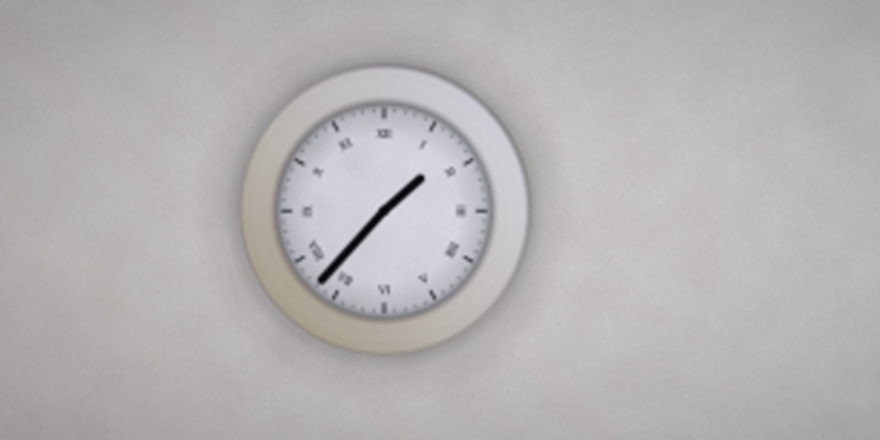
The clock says {"hour": 1, "minute": 37}
